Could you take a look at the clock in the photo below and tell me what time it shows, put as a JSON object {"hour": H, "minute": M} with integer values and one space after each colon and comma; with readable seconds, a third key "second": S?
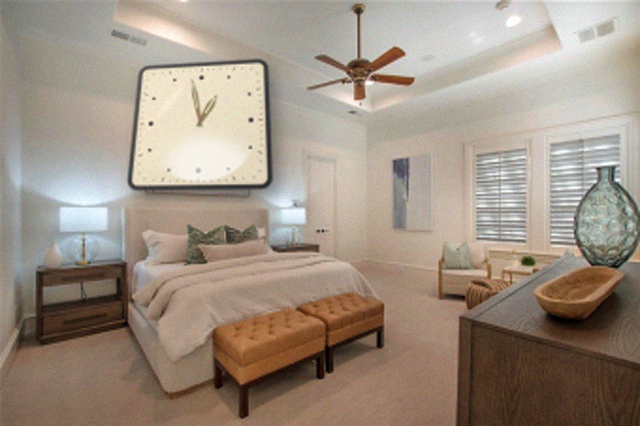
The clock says {"hour": 12, "minute": 58}
